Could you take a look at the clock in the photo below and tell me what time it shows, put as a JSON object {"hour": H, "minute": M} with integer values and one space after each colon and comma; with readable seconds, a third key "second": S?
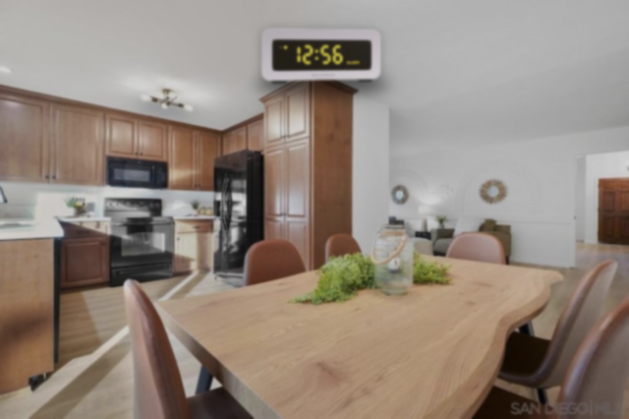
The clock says {"hour": 12, "minute": 56}
